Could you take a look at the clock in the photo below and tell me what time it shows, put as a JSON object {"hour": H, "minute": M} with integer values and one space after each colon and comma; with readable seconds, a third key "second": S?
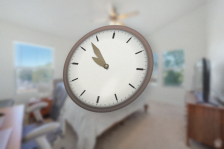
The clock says {"hour": 9, "minute": 53}
